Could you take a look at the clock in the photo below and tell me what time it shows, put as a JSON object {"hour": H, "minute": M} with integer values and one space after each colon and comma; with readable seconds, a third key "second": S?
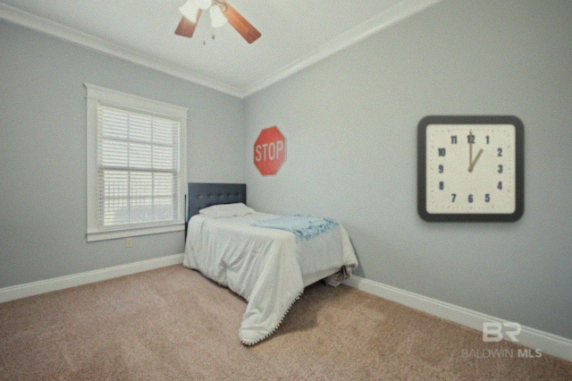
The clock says {"hour": 1, "minute": 0}
